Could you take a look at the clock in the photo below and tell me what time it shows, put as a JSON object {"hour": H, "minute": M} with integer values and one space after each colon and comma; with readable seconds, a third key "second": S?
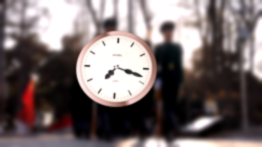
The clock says {"hour": 7, "minute": 18}
